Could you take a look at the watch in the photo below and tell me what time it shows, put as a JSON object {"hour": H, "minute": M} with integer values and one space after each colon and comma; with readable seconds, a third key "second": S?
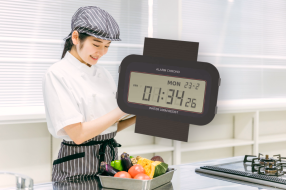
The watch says {"hour": 1, "minute": 34, "second": 26}
